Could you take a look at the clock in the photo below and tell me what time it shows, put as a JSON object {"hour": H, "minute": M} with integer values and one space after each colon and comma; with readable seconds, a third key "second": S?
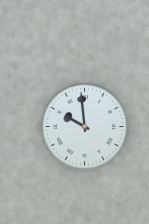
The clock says {"hour": 9, "minute": 59}
